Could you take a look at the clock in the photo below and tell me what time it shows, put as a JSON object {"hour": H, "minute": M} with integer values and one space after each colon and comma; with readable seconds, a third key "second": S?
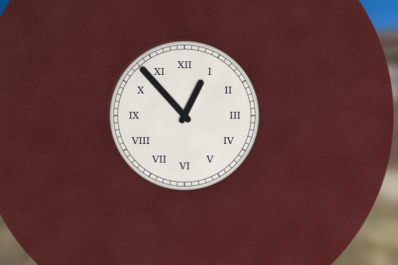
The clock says {"hour": 12, "minute": 53}
